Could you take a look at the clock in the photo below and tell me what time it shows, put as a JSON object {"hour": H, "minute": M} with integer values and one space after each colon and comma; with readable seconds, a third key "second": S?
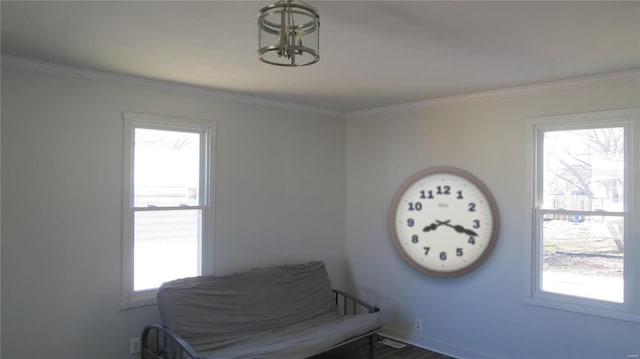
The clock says {"hour": 8, "minute": 18}
